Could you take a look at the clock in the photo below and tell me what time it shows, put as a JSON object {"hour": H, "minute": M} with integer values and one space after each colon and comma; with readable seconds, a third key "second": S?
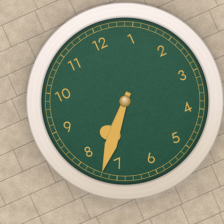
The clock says {"hour": 7, "minute": 37}
